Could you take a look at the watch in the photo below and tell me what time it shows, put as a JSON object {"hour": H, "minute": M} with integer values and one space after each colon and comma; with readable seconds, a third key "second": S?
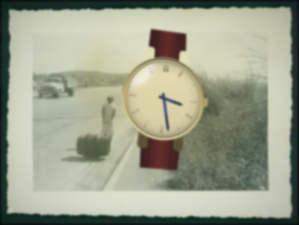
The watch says {"hour": 3, "minute": 28}
